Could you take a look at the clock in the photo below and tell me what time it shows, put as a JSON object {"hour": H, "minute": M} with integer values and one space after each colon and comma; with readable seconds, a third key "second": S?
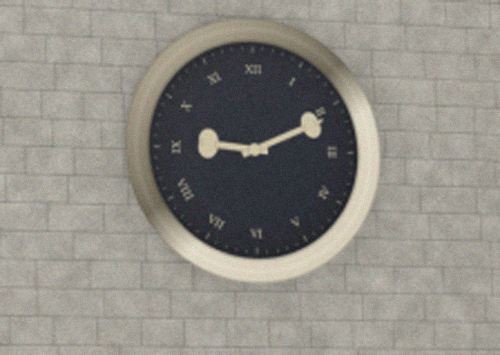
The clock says {"hour": 9, "minute": 11}
